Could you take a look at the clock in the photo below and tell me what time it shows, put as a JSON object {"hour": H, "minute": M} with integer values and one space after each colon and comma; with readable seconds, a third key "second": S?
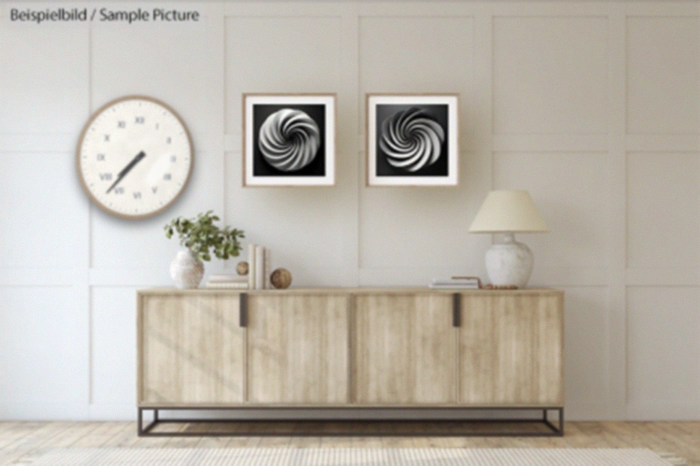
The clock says {"hour": 7, "minute": 37}
